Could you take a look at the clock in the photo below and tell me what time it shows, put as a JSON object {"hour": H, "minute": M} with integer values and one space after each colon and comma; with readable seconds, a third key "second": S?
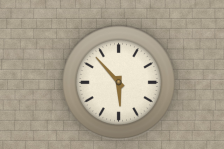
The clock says {"hour": 5, "minute": 53}
